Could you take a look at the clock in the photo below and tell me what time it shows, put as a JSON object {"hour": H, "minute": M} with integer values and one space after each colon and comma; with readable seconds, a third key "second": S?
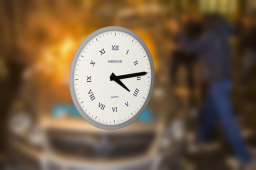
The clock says {"hour": 4, "minute": 14}
